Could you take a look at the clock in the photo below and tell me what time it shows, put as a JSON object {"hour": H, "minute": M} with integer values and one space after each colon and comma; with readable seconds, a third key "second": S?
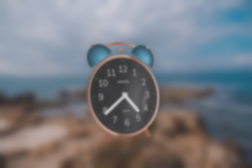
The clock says {"hour": 4, "minute": 39}
